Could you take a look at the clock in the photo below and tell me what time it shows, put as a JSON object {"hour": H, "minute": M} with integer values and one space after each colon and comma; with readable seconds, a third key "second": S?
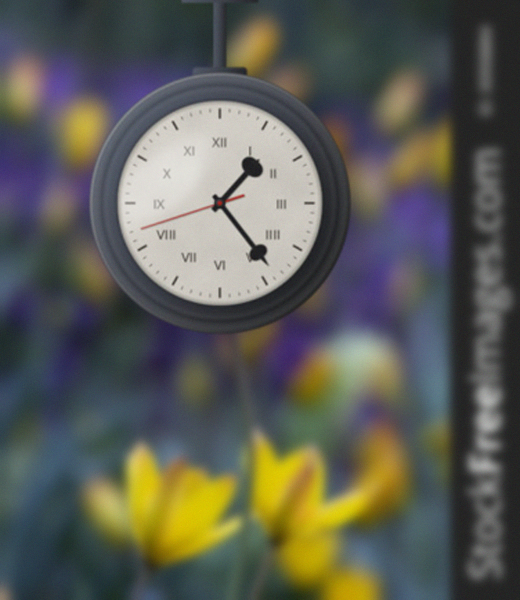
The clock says {"hour": 1, "minute": 23, "second": 42}
